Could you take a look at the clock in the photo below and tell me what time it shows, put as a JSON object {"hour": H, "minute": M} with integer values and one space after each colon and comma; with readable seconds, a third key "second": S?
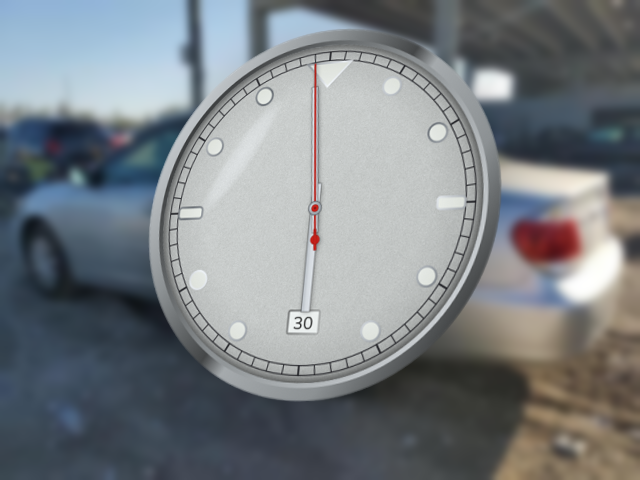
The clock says {"hour": 5, "minute": 58, "second": 59}
